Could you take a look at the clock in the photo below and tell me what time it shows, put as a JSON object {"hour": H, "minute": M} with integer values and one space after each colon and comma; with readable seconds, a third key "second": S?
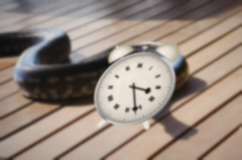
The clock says {"hour": 3, "minute": 27}
